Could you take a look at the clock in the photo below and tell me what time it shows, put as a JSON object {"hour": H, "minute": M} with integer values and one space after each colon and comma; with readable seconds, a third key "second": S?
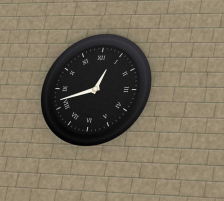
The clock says {"hour": 12, "minute": 42}
